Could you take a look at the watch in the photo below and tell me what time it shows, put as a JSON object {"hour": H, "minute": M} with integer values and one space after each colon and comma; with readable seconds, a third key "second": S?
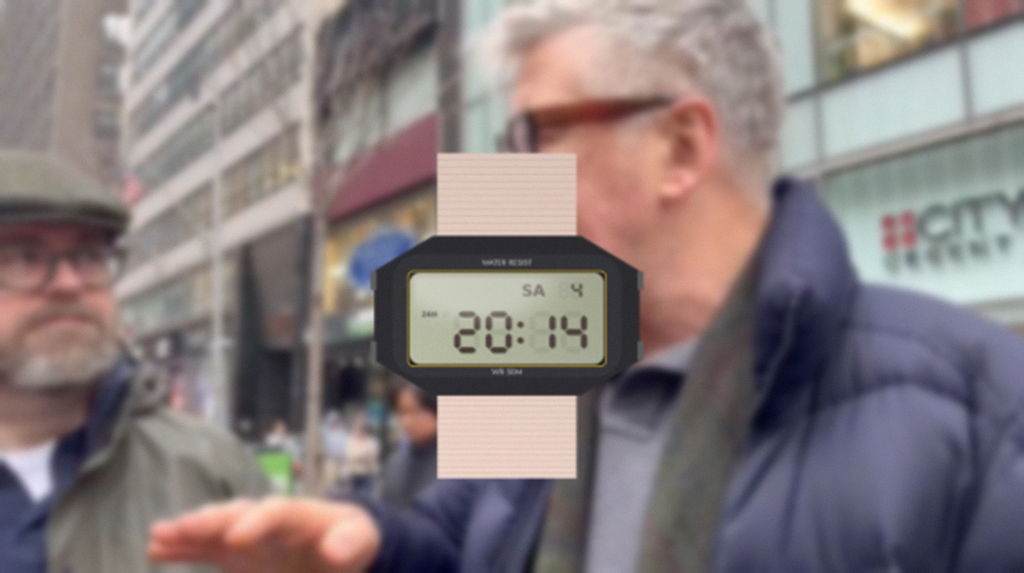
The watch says {"hour": 20, "minute": 14}
